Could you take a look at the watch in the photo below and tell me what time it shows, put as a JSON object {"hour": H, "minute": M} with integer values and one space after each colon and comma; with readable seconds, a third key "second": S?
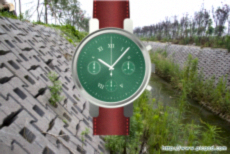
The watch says {"hour": 10, "minute": 7}
